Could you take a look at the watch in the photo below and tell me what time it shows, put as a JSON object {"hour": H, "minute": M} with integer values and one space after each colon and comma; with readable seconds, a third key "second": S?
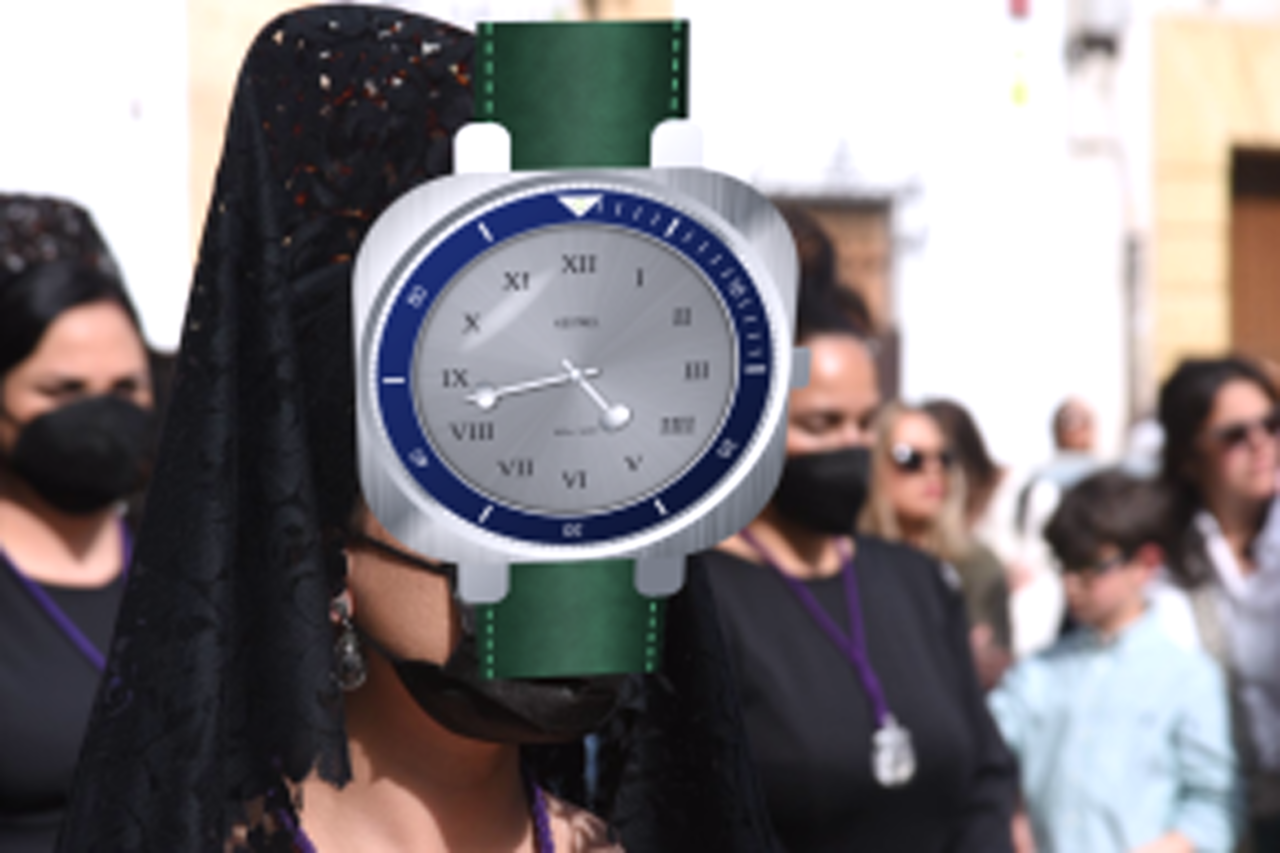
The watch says {"hour": 4, "minute": 43}
